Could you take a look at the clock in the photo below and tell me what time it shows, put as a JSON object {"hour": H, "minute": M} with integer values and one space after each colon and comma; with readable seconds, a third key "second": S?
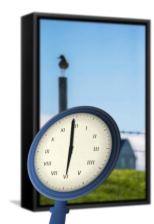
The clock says {"hour": 5, "minute": 59}
